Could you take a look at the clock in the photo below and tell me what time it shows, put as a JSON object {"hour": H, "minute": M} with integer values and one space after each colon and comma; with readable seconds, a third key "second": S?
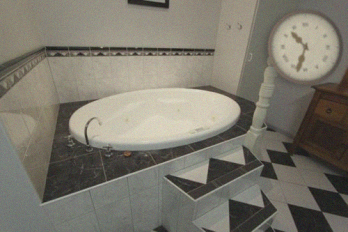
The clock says {"hour": 10, "minute": 33}
